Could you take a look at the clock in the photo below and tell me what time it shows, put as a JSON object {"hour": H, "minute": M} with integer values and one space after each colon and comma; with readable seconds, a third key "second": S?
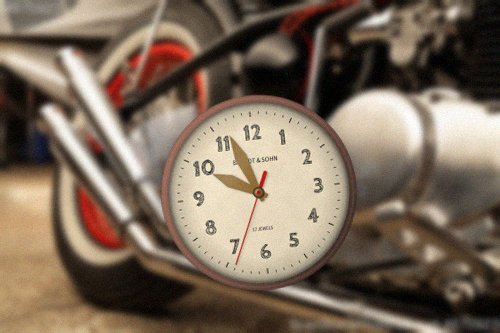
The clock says {"hour": 9, "minute": 56, "second": 34}
